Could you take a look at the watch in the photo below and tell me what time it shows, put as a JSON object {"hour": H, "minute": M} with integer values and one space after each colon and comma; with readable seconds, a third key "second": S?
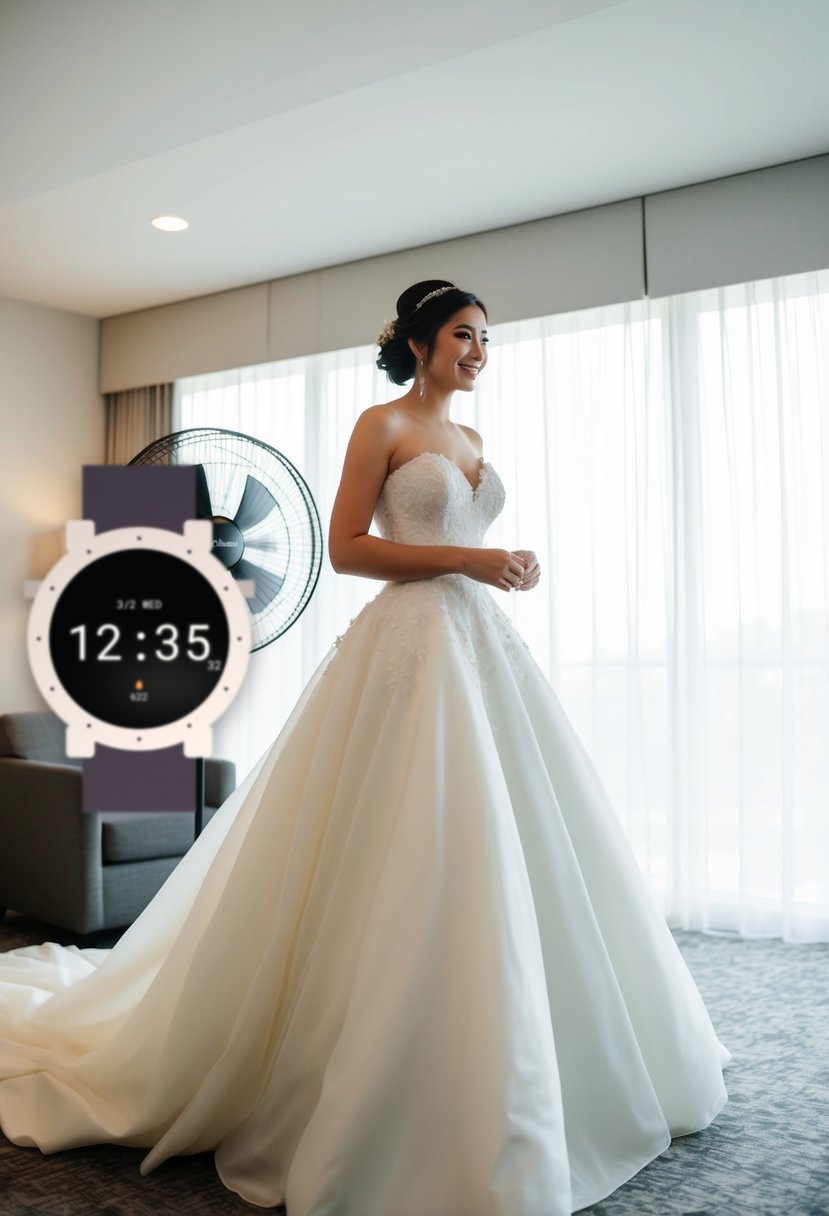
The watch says {"hour": 12, "minute": 35, "second": 32}
